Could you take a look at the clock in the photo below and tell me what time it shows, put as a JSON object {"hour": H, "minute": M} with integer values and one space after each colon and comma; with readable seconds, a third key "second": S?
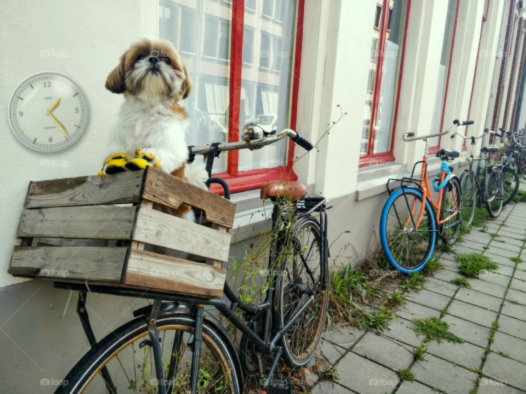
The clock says {"hour": 1, "minute": 24}
